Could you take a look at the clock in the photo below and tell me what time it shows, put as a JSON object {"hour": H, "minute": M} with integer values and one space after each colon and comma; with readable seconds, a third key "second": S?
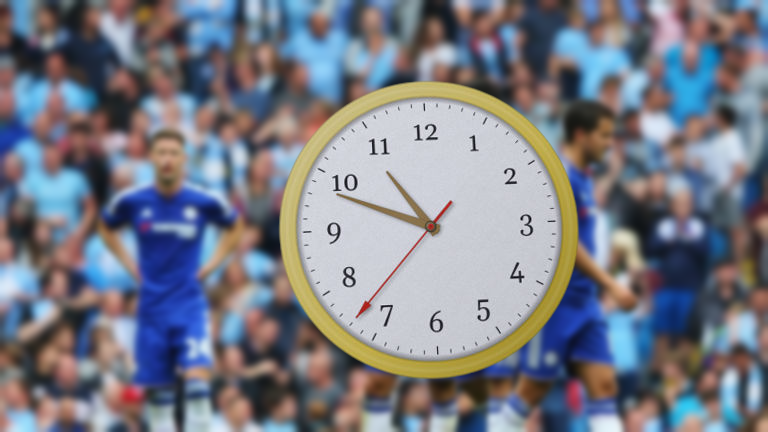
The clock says {"hour": 10, "minute": 48, "second": 37}
